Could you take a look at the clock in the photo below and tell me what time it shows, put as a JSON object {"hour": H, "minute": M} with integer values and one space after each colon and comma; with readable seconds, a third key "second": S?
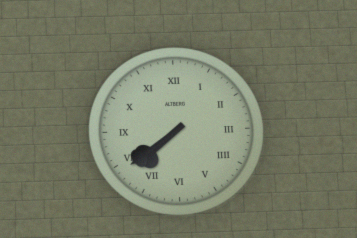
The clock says {"hour": 7, "minute": 39}
